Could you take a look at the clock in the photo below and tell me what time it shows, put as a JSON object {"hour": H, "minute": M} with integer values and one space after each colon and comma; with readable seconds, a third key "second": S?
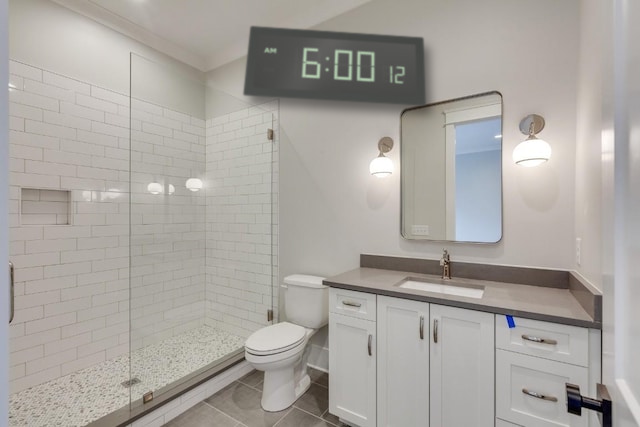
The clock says {"hour": 6, "minute": 0, "second": 12}
